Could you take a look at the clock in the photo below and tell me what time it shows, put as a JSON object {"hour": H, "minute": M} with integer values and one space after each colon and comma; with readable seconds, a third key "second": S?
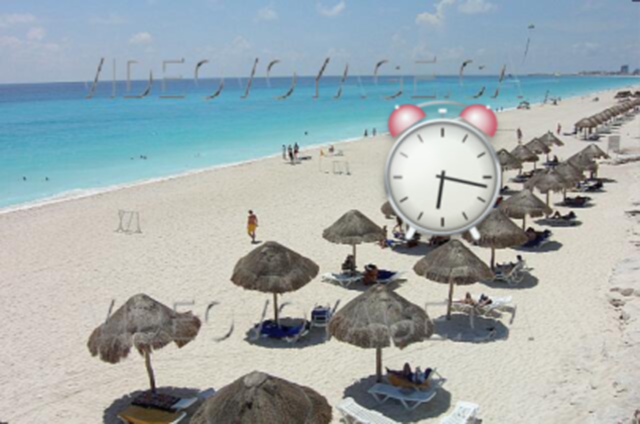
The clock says {"hour": 6, "minute": 17}
